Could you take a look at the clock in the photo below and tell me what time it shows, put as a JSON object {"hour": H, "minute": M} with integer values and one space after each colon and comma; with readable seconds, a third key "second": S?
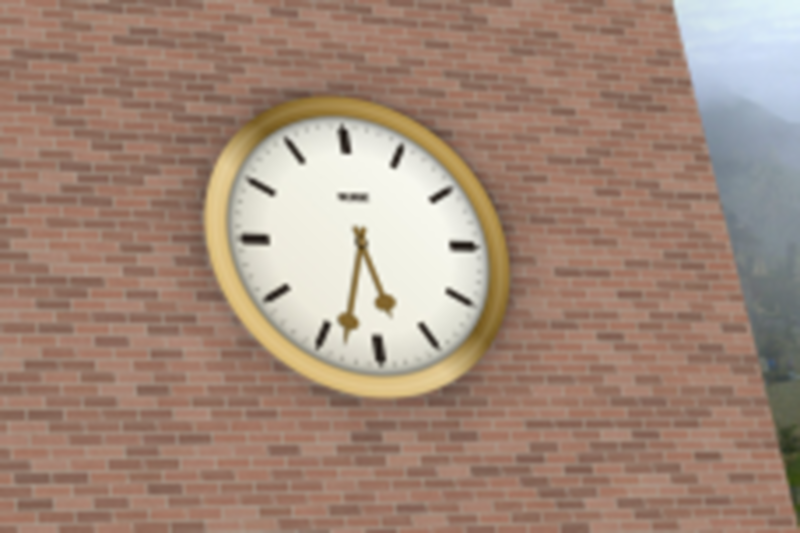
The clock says {"hour": 5, "minute": 33}
